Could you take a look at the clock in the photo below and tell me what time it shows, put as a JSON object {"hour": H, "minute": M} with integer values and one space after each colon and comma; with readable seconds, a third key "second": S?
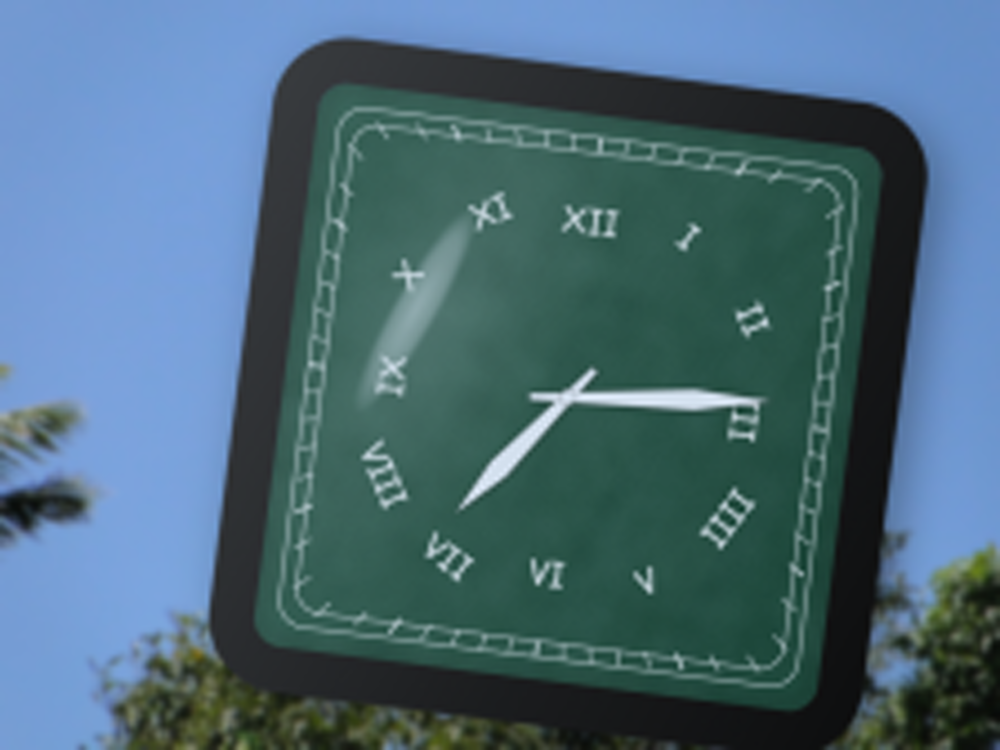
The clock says {"hour": 7, "minute": 14}
